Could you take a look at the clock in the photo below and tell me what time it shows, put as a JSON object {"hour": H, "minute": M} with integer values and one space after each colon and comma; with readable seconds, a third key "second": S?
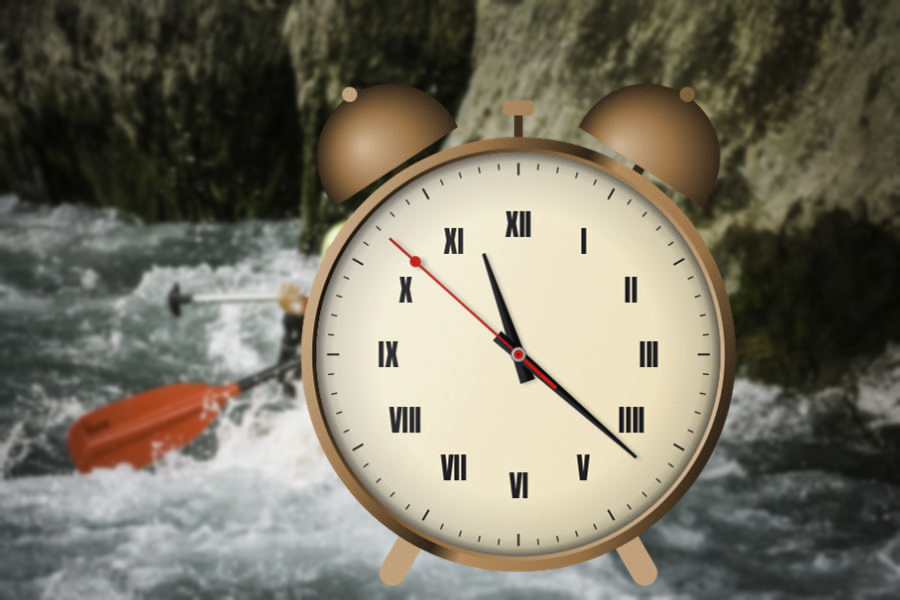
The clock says {"hour": 11, "minute": 21, "second": 52}
